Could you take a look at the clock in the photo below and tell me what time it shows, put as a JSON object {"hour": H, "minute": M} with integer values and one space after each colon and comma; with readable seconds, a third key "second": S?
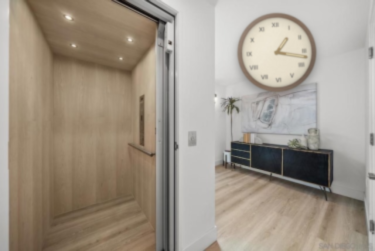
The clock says {"hour": 1, "minute": 17}
